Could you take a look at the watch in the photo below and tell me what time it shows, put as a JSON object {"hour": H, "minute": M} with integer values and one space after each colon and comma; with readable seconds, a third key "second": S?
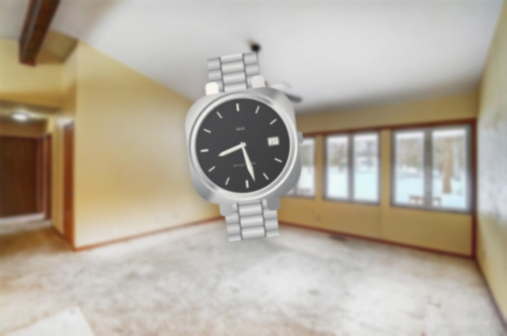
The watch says {"hour": 8, "minute": 28}
